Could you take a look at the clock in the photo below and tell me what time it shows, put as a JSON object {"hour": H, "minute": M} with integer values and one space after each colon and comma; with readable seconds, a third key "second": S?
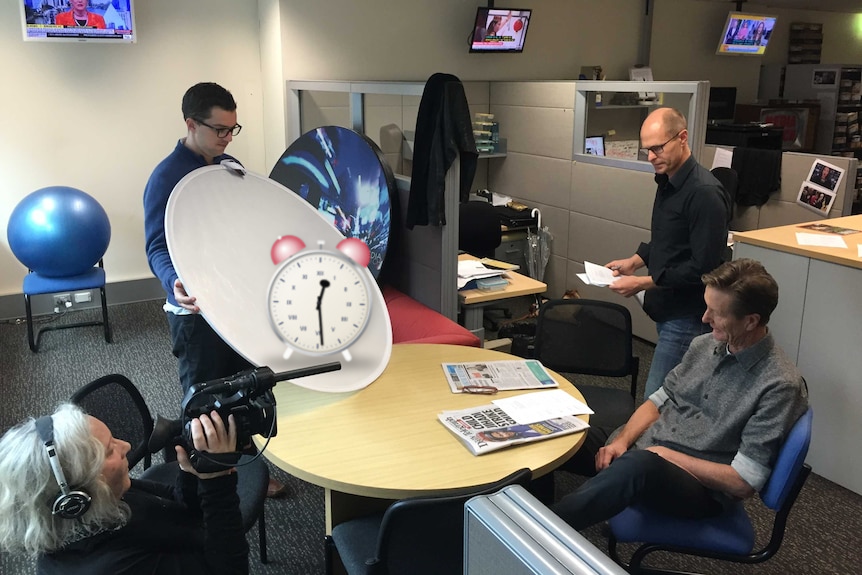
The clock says {"hour": 12, "minute": 29}
